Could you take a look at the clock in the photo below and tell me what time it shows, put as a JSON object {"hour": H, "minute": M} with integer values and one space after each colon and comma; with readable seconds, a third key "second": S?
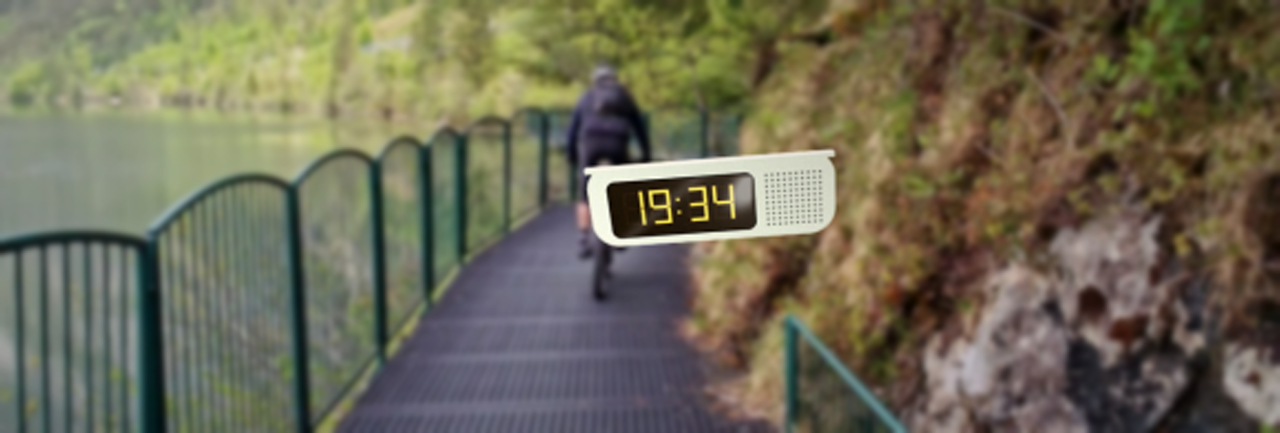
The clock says {"hour": 19, "minute": 34}
